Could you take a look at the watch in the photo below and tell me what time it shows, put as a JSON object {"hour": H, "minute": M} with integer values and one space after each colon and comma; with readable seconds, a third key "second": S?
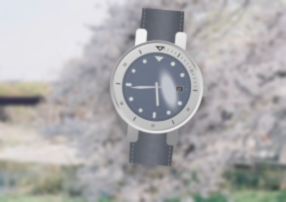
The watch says {"hour": 5, "minute": 44}
